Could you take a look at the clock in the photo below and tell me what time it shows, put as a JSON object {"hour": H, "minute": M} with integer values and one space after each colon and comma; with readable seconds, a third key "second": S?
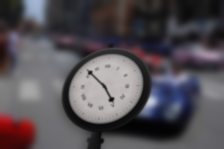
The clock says {"hour": 4, "minute": 52}
